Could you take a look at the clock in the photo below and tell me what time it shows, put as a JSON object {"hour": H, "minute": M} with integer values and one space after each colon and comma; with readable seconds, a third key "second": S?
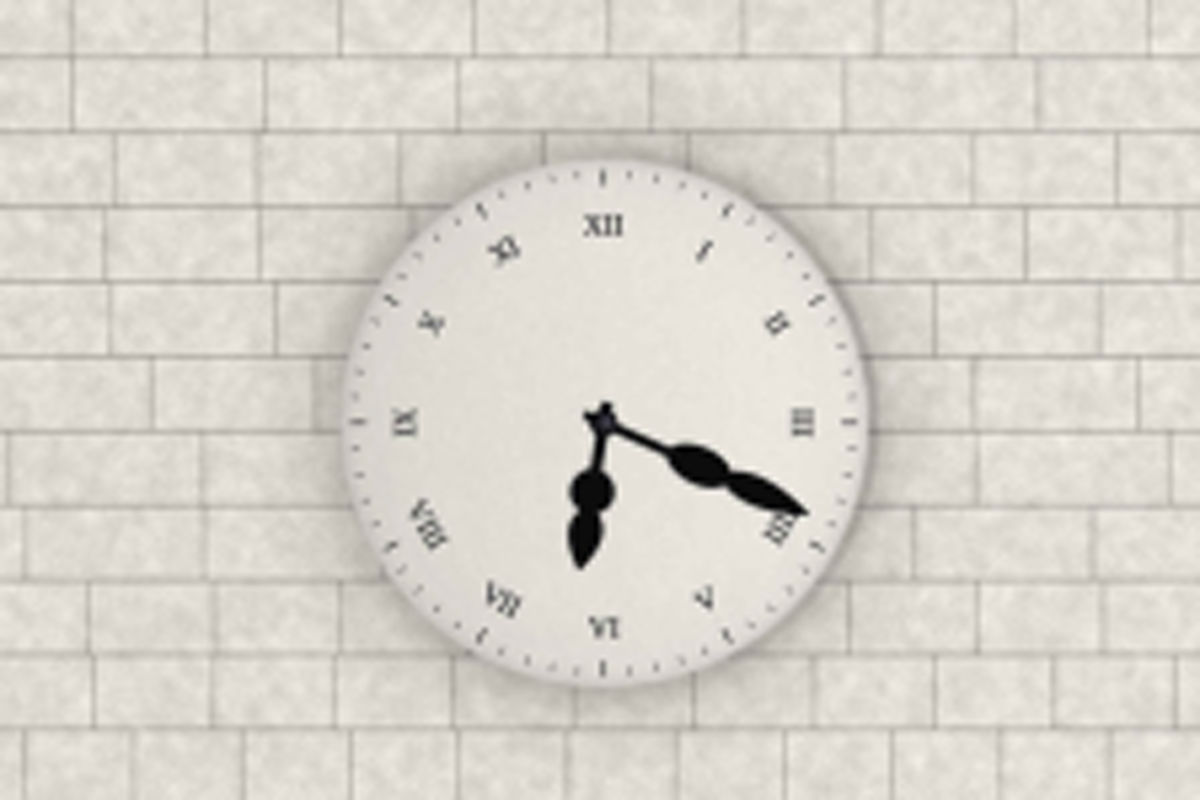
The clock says {"hour": 6, "minute": 19}
